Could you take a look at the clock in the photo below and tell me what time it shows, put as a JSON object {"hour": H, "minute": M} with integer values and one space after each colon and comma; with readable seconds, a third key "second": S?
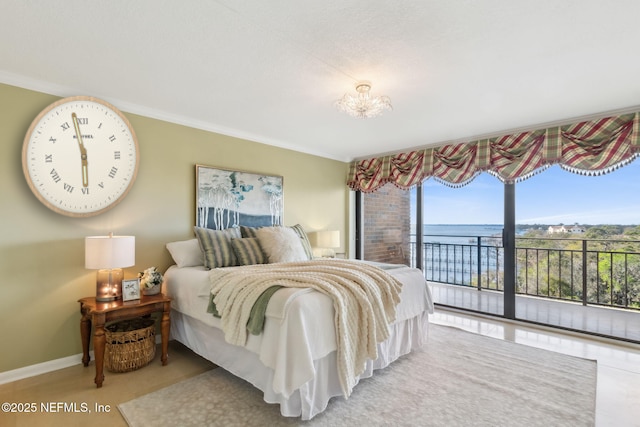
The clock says {"hour": 5, "minute": 58}
